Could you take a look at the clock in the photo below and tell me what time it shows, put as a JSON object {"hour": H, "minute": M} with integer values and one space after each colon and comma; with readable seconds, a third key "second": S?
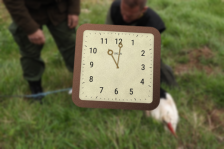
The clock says {"hour": 11, "minute": 1}
